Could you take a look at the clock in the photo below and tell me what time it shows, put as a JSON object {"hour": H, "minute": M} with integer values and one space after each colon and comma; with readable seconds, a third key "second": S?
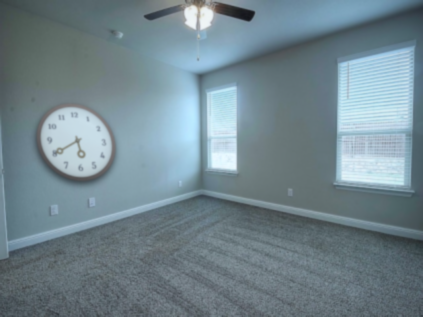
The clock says {"hour": 5, "minute": 40}
